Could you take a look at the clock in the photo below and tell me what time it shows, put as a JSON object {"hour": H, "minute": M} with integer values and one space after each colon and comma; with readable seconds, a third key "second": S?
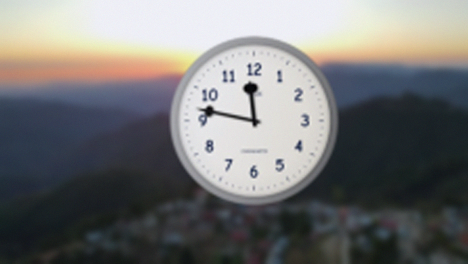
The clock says {"hour": 11, "minute": 47}
